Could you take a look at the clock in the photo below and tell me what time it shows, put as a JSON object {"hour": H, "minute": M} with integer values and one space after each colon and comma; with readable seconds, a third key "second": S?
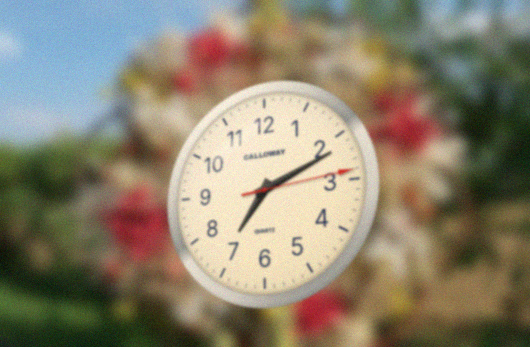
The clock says {"hour": 7, "minute": 11, "second": 14}
